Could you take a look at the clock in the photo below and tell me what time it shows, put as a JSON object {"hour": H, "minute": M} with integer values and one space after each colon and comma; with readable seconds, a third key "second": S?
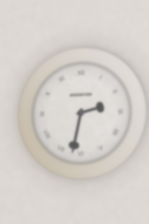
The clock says {"hour": 2, "minute": 32}
